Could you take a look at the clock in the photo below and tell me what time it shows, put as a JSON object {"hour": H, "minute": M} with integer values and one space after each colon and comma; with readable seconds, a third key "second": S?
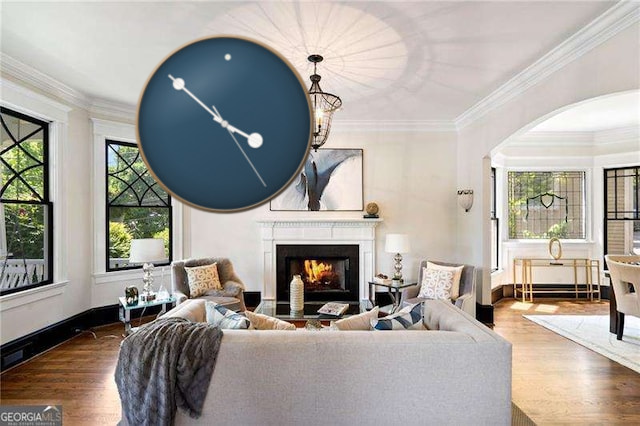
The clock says {"hour": 3, "minute": 51, "second": 24}
